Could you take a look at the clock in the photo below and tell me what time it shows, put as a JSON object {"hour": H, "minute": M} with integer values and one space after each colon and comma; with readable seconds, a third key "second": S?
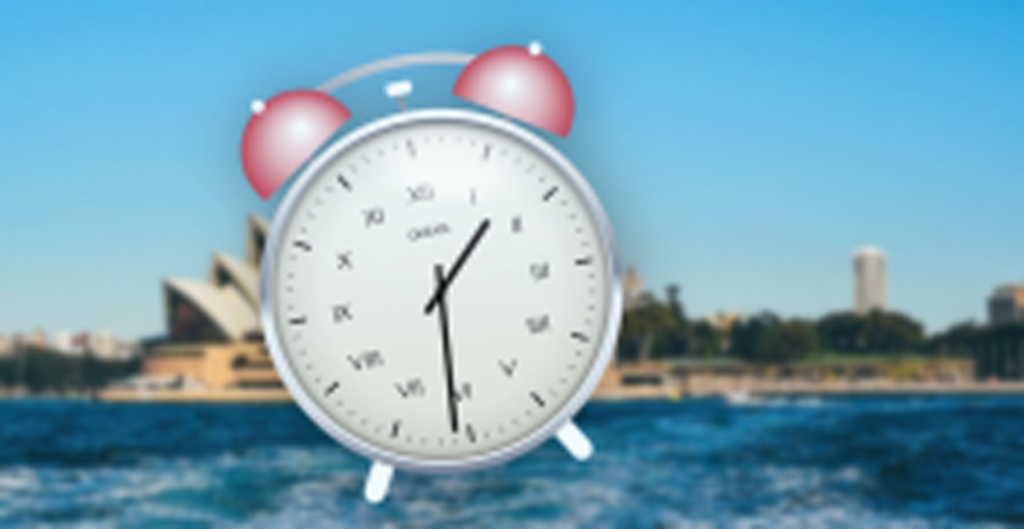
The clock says {"hour": 1, "minute": 31}
